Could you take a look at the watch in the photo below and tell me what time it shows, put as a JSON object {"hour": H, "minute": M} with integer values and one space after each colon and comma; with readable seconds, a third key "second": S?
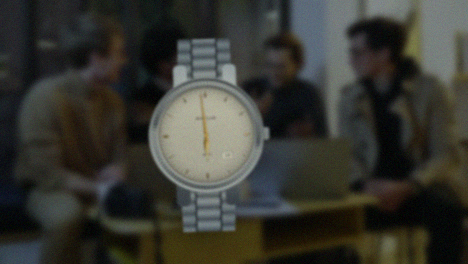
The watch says {"hour": 5, "minute": 59}
